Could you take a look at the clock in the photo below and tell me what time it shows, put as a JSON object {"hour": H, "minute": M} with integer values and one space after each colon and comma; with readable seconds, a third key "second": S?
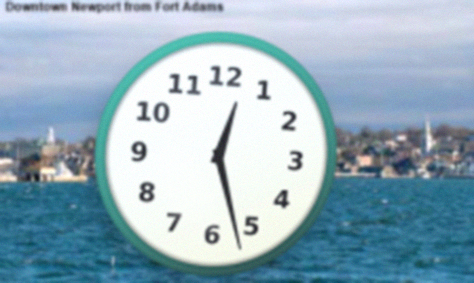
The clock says {"hour": 12, "minute": 27}
